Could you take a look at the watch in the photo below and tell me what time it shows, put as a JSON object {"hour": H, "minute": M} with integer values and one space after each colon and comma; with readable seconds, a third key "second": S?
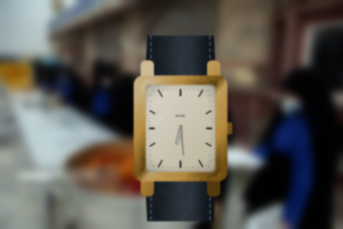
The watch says {"hour": 6, "minute": 29}
